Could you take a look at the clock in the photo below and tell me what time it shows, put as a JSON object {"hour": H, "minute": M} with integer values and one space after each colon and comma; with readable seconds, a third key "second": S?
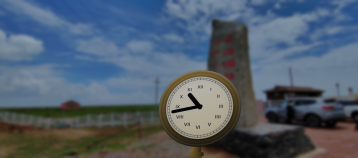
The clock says {"hour": 10, "minute": 43}
